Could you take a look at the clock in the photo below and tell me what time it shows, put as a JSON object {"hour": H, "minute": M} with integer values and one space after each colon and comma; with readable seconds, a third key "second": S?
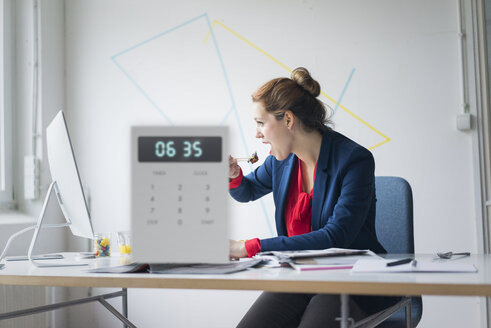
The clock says {"hour": 6, "minute": 35}
